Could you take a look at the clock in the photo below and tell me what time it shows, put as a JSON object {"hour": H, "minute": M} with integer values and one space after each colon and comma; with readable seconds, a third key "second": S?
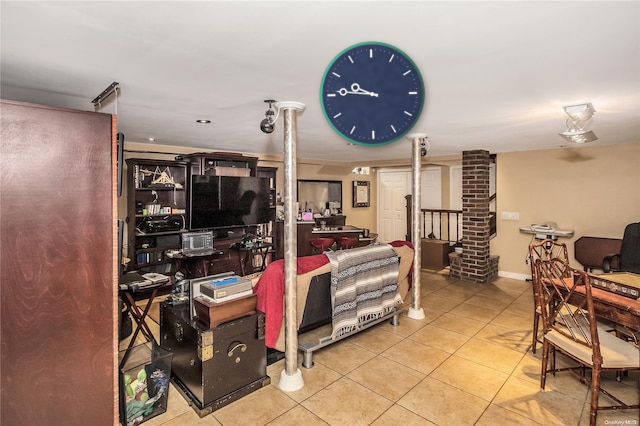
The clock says {"hour": 9, "minute": 46}
